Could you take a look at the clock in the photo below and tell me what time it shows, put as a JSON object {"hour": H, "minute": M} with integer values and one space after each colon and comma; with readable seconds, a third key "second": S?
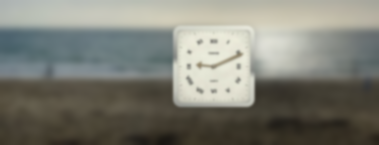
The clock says {"hour": 9, "minute": 11}
